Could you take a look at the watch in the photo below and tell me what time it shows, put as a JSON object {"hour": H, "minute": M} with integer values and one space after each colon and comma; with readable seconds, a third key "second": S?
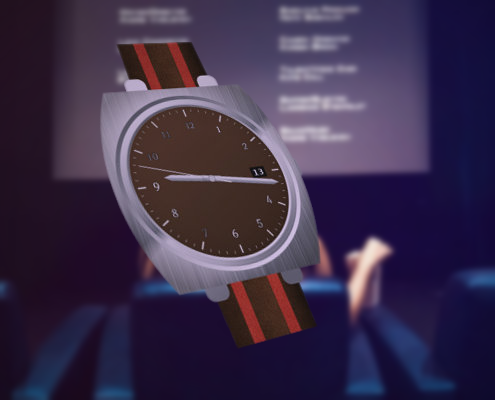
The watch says {"hour": 9, "minute": 16, "second": 48}
